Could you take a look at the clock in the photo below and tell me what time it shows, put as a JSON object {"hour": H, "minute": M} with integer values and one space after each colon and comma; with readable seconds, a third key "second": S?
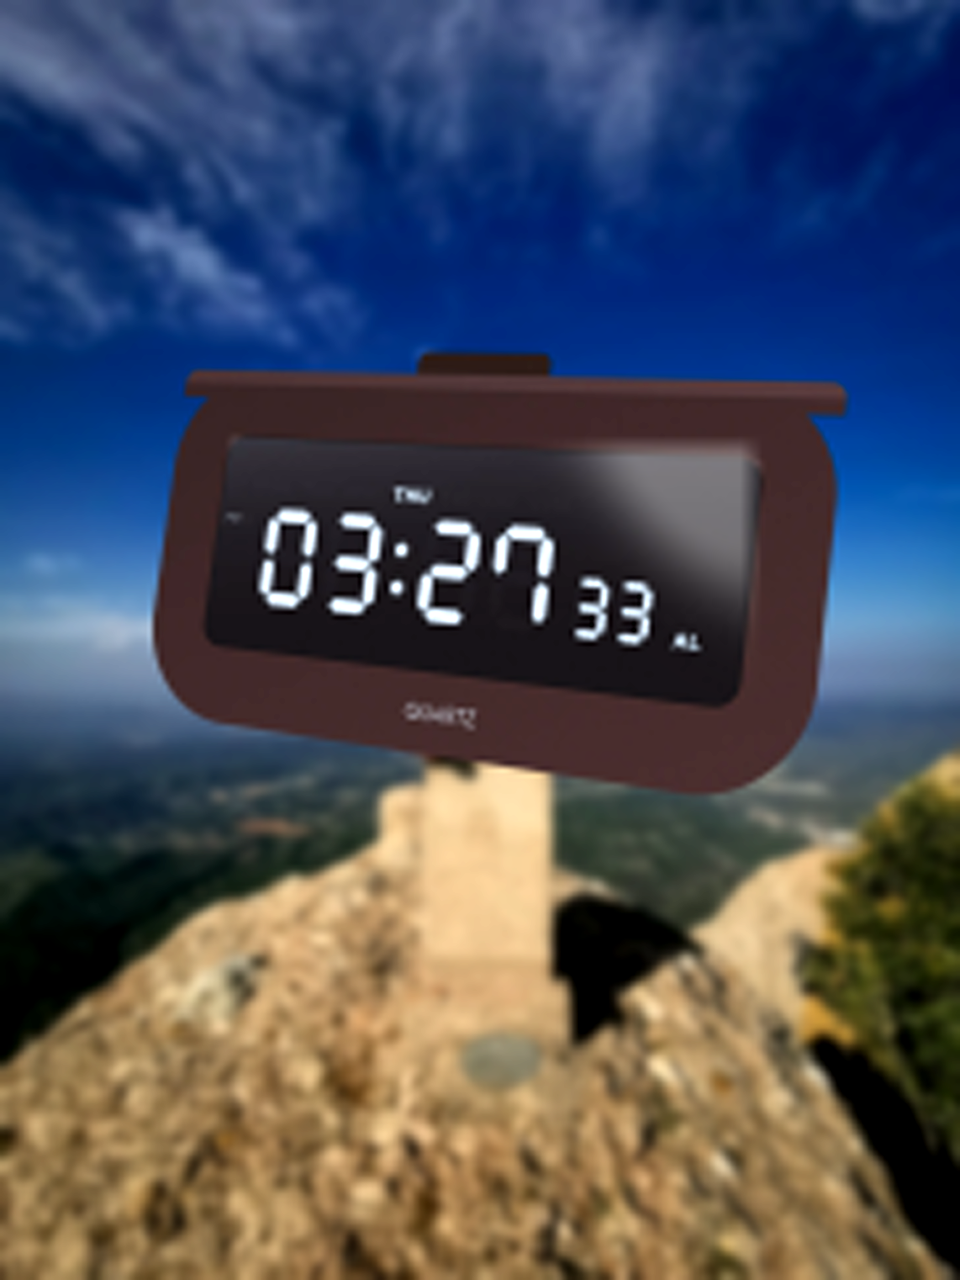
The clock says {"hour": 3, "minute": 27, "second": 33}
